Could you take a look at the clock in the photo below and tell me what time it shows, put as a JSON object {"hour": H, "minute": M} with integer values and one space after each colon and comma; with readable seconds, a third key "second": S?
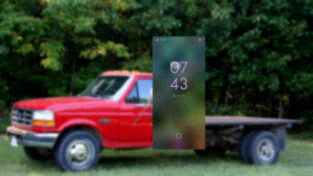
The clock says {"hour": 7, "minute": 43}
